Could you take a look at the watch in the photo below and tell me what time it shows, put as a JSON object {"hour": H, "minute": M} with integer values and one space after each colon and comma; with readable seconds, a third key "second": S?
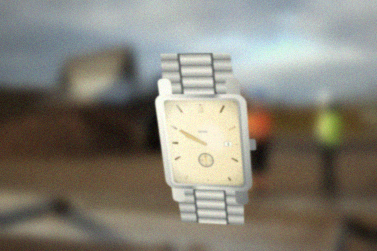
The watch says {"hour": 9, "minute": 50}
